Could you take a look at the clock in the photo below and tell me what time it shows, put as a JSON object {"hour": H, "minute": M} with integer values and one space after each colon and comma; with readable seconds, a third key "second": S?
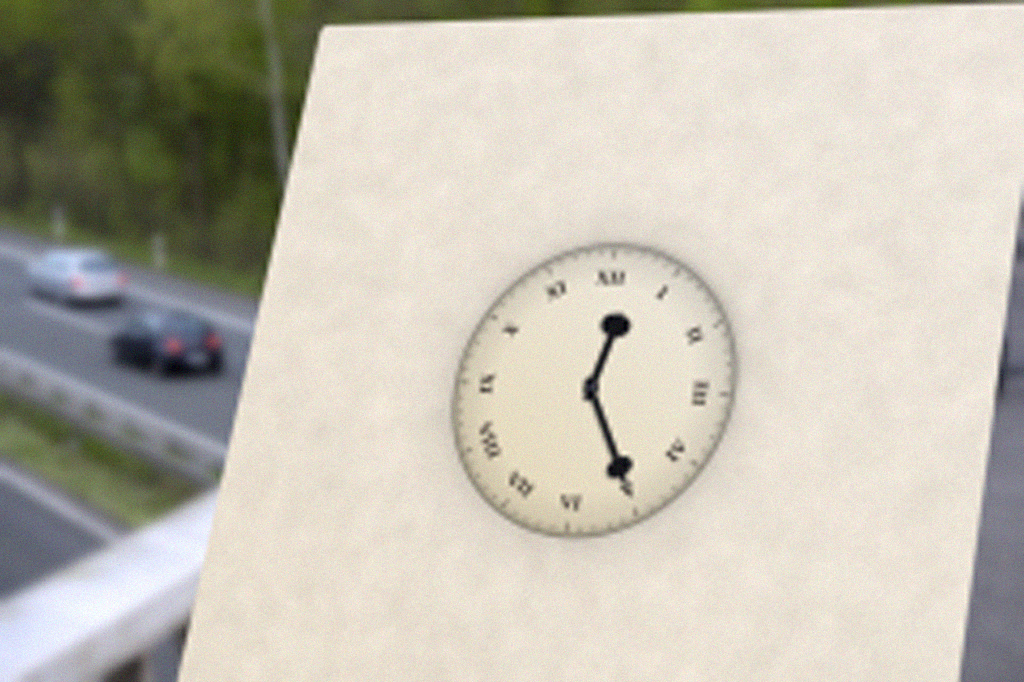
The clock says {"hour": 12, "minute": 25}
